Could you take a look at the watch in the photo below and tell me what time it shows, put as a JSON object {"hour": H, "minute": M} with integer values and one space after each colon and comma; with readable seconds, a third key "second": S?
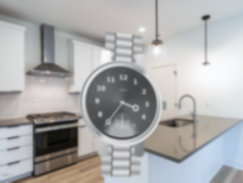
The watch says {"hour": 3, "minute": 36}
